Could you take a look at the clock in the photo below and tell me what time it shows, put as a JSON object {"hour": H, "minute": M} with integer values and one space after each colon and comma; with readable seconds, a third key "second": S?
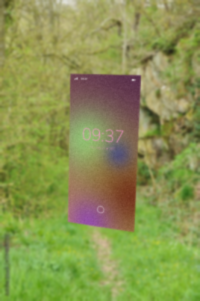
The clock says {"hour": 9, "minute": 37}
